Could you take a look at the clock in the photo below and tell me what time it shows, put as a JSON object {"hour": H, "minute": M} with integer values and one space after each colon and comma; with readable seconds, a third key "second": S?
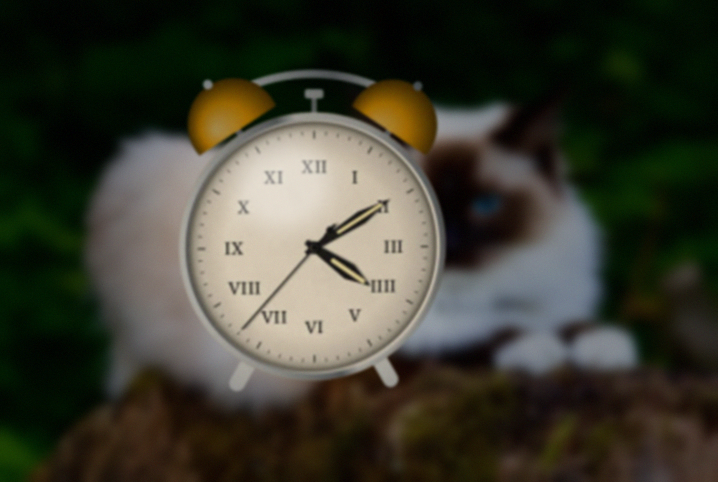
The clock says {"hour": 4, "minute": 9, "second": 37}
